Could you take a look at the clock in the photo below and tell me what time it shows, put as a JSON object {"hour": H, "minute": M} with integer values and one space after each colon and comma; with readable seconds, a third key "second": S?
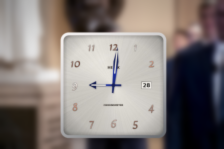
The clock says {"hour": 9, "minute": 1}
